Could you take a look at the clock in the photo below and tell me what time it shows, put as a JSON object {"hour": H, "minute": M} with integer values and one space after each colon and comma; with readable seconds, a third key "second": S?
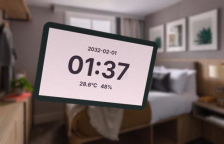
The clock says {"hour": 1, "minute": 37}
